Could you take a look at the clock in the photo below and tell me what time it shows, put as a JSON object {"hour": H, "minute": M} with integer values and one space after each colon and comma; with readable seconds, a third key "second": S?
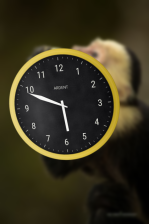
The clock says {"hour": 5, "minute": 49}
